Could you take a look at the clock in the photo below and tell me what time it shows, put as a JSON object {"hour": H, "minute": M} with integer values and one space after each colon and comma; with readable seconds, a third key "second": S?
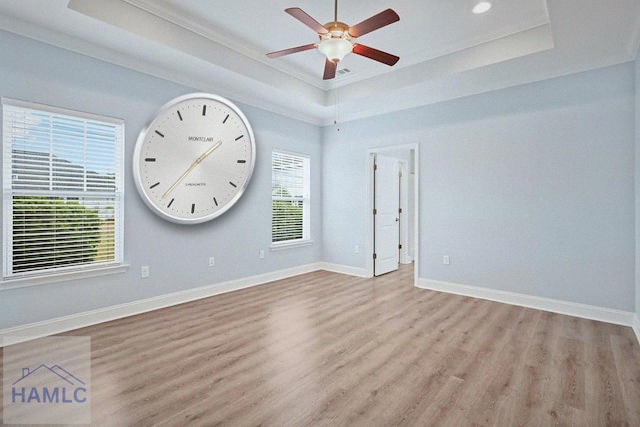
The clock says {"hour": 1, "minute": 37}
